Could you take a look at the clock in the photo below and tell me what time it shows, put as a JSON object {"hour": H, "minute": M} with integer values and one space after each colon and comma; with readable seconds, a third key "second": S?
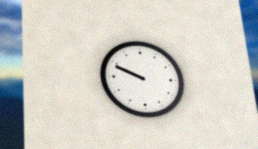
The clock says {"hour": 9, "minute": 49}
